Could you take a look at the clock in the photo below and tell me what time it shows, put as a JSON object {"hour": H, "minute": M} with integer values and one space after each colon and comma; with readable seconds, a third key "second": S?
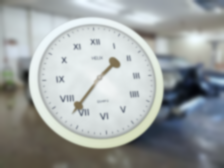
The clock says {"hour": 1, "minute": 37}
